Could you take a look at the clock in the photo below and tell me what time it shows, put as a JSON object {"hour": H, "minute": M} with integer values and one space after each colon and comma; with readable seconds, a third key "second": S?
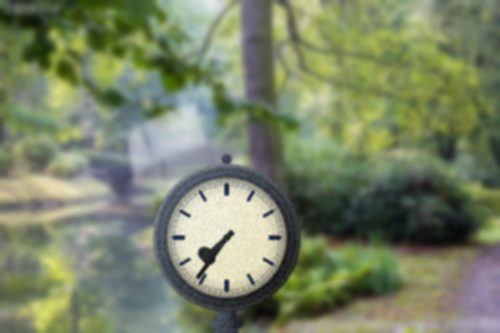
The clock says {"hour": 7, "minute": 36}
